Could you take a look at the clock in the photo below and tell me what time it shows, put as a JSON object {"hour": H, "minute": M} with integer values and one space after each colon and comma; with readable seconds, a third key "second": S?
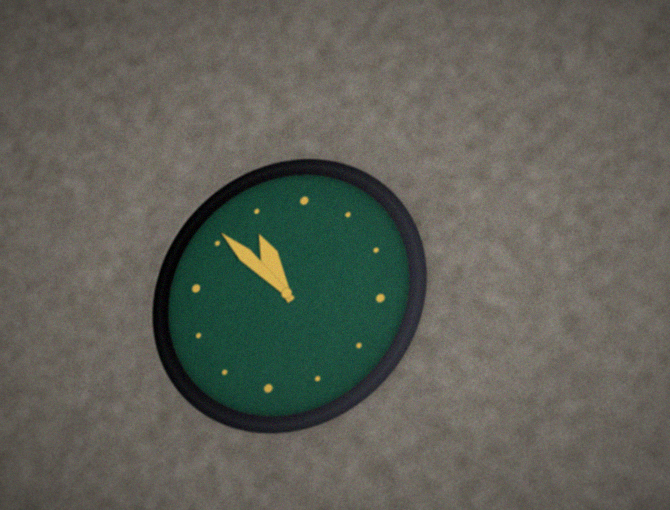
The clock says {"hour": 10, "minute": 51}
